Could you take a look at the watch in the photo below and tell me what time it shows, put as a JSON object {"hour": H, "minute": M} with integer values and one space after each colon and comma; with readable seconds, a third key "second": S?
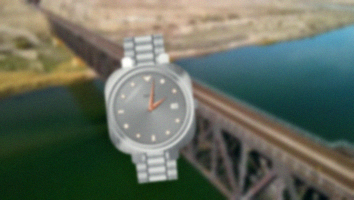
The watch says {"hour": 2, "minute": 2}
